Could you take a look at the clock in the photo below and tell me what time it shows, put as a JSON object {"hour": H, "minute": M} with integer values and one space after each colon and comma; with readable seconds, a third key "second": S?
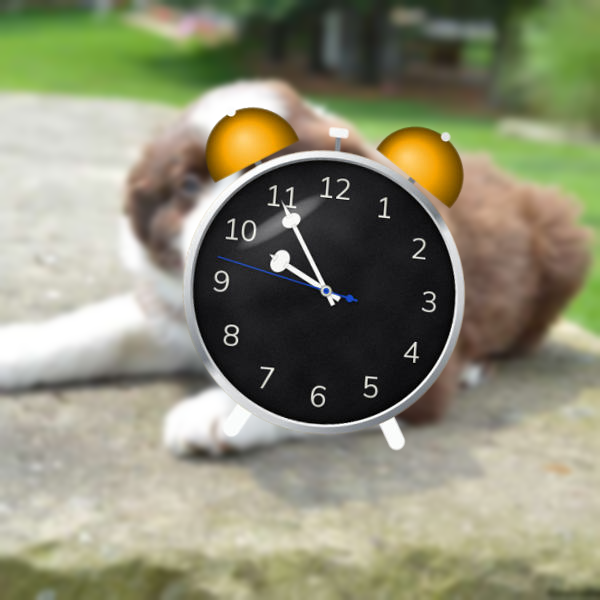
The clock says {"hour": 9, "minute": 54, "second": 47}
